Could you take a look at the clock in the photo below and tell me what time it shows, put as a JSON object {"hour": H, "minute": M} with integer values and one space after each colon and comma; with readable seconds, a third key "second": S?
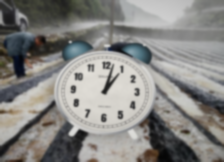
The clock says {"hour": 1, "minute": 2}
